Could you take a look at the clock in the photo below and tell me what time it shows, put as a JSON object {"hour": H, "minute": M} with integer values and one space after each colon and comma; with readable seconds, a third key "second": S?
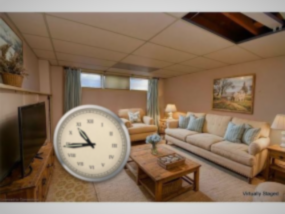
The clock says {"hour": 10, "minute": 44}
